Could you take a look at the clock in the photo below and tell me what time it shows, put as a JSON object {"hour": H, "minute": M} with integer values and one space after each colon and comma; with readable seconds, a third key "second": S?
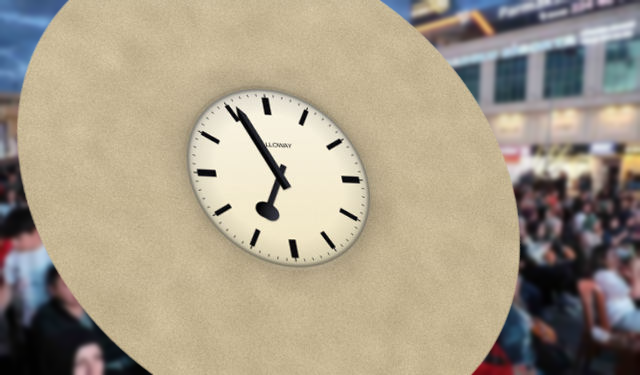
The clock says {"hour": 6, "minute": 56}
